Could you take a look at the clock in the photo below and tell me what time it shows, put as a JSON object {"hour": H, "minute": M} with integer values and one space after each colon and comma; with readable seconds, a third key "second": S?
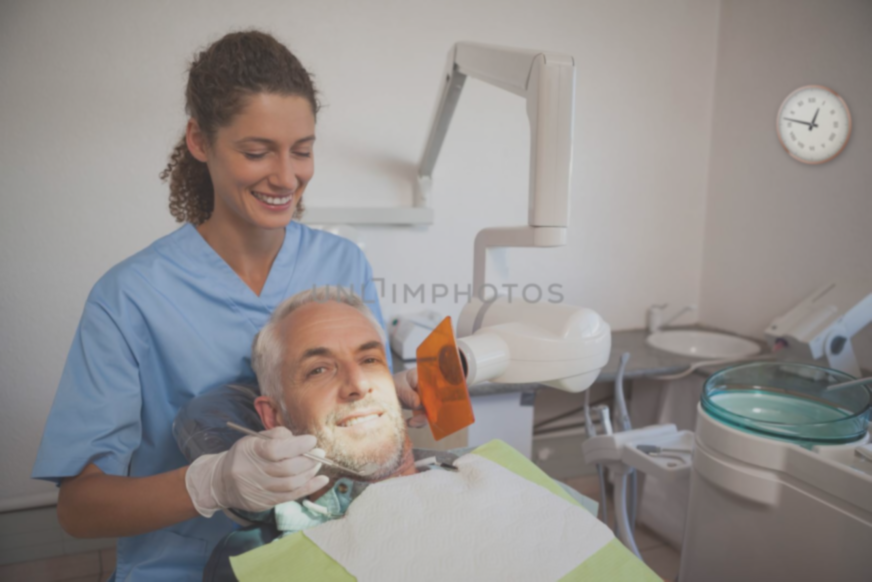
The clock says {"hour": 12, "minute": 47}
